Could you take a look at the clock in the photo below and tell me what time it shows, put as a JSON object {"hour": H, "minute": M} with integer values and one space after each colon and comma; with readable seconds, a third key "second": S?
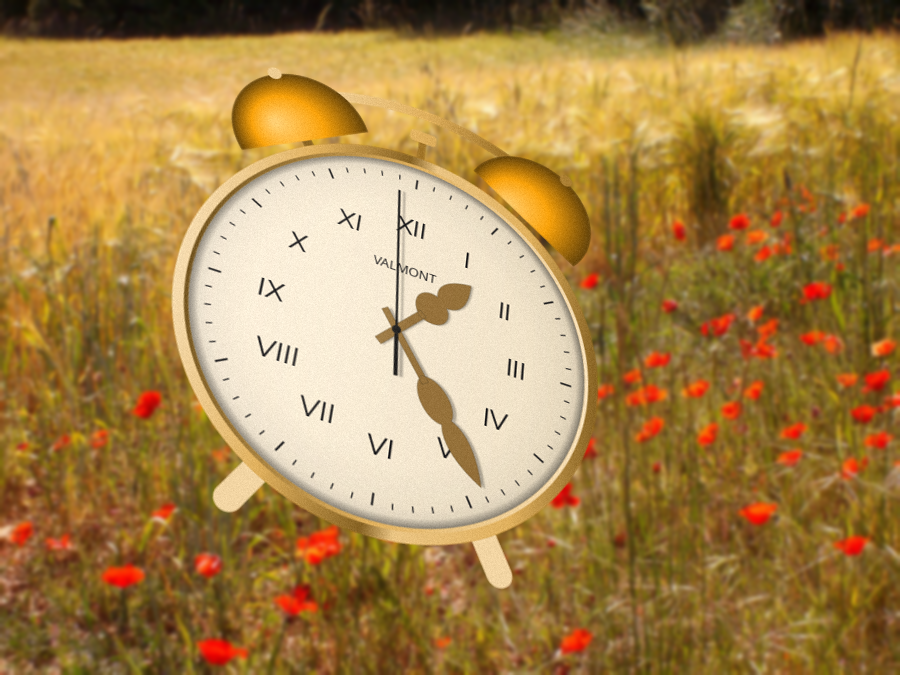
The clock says {"hour": 1, "minute": 23, "second": 59}
